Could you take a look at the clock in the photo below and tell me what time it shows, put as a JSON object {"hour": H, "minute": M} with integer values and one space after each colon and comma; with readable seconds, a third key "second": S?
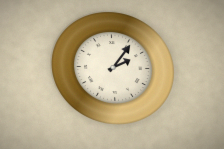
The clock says {"hour": 2, "minute": 6}
